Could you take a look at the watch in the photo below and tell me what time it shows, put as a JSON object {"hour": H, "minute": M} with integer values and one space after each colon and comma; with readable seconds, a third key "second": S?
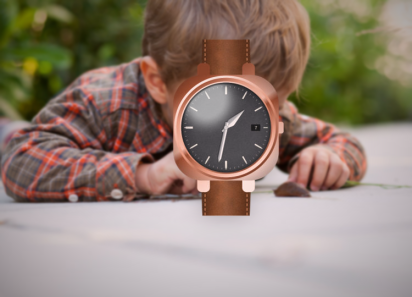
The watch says {"hour": 1, "minute": 32}
